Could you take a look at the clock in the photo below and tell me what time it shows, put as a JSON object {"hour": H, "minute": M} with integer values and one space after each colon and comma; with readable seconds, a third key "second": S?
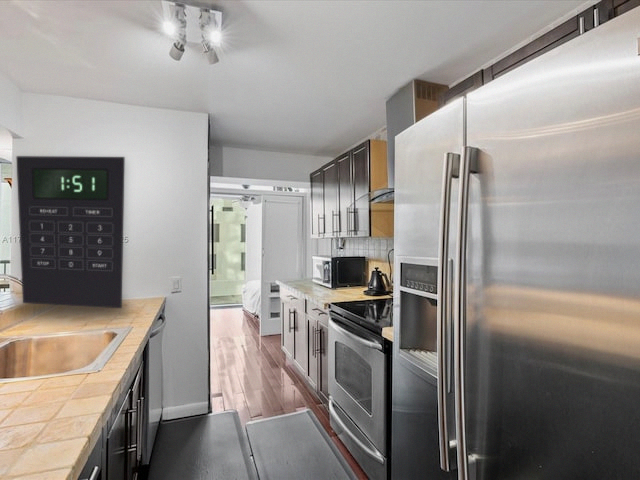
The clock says {"hour": 1, "minute": 51}
